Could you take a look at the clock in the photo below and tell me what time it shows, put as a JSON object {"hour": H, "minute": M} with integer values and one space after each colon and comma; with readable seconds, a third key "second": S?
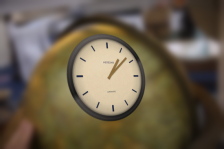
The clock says {"hour": 1, "minute": 8}
